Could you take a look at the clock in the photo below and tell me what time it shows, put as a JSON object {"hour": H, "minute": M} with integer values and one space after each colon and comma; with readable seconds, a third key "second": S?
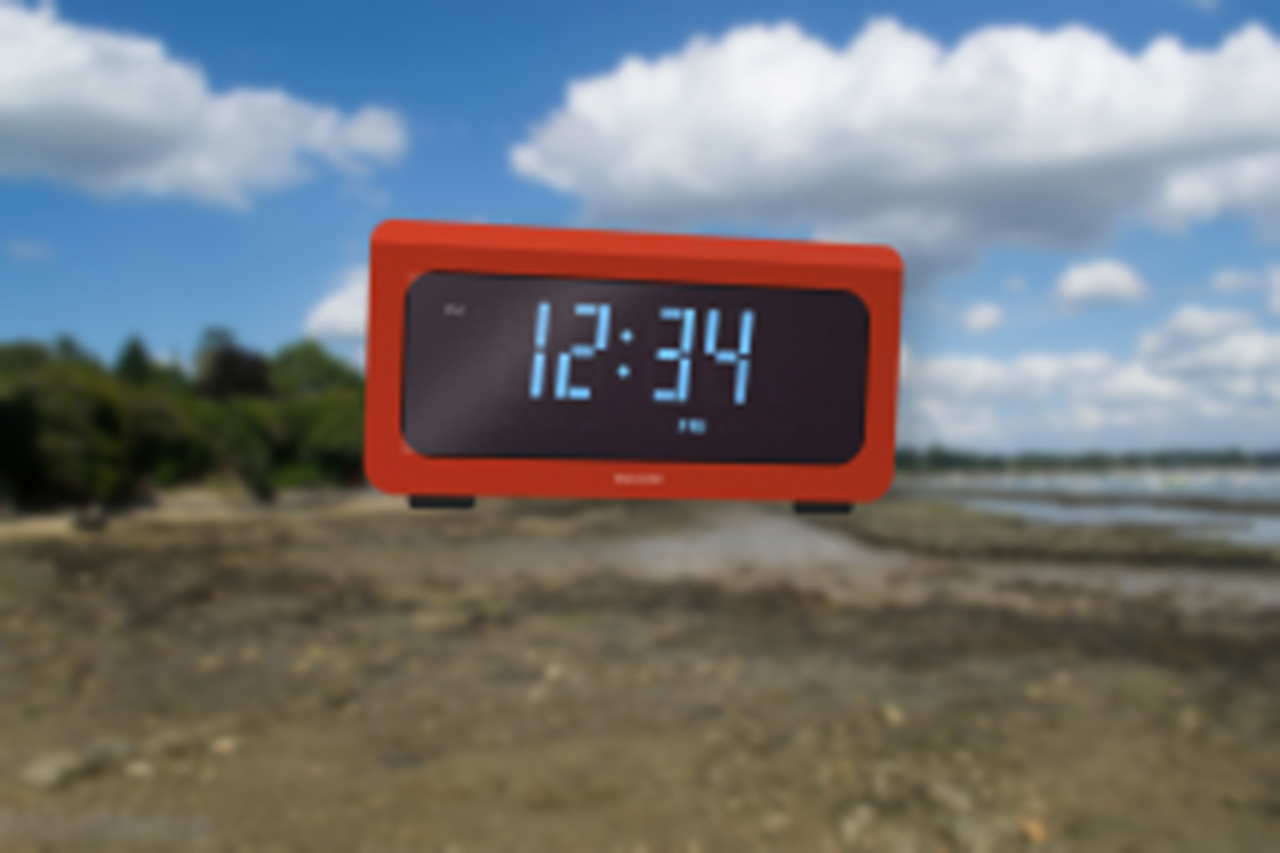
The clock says {"hour": 12, "minute": 34}
